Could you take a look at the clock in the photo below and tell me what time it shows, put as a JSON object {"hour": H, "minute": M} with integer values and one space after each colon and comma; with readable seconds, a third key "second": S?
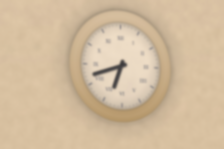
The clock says {"hour": 6, "minute": 42}
